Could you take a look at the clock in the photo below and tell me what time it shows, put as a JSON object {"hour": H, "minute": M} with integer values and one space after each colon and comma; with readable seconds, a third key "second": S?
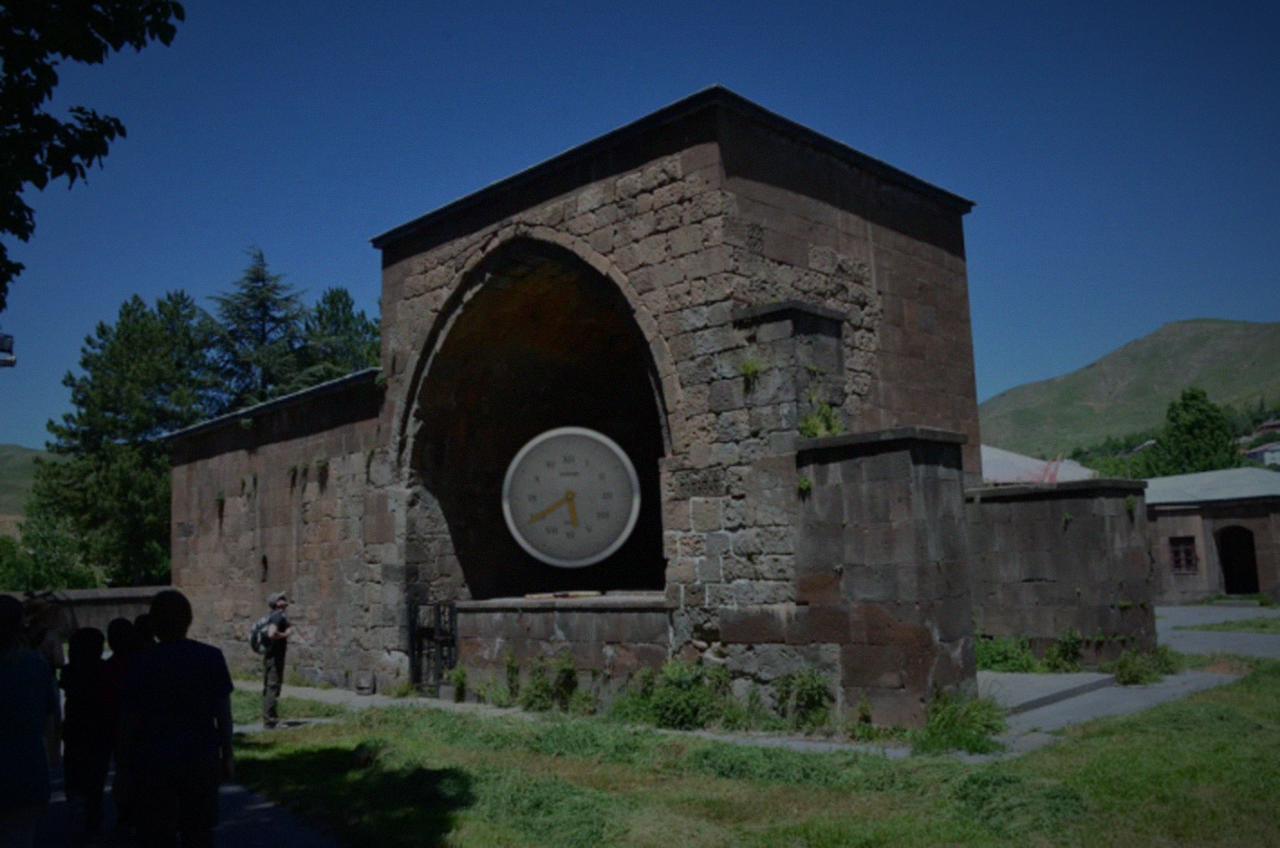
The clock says {"hour": 5, "minute": 40}
